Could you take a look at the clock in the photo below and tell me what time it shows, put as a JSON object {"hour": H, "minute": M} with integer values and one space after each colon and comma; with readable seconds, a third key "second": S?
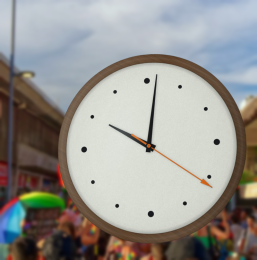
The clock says {"hour": 10, "minute": 1, "second": 21}
